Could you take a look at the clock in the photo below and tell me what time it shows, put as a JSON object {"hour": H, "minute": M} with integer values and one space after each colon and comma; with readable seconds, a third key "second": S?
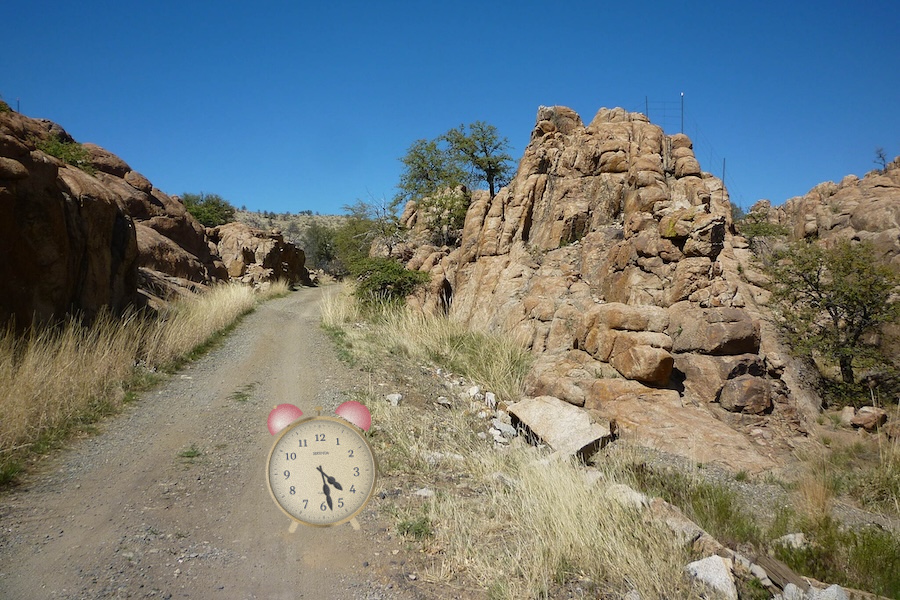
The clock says {"hour": 4, "minute": 28}
